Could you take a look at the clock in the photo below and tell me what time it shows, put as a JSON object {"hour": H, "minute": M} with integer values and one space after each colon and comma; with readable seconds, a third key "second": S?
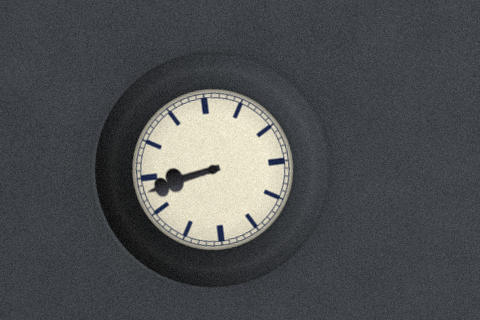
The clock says {"hour": 8, "minute": 43}
